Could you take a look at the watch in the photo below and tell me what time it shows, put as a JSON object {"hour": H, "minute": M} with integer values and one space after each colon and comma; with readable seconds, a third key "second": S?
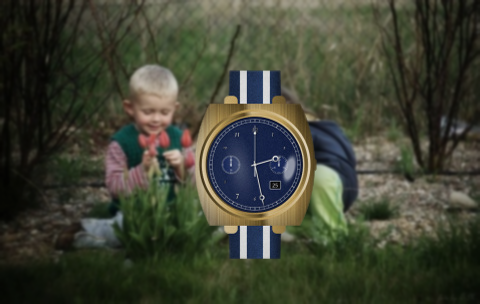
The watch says {"hour": 2, "minute": 28}
